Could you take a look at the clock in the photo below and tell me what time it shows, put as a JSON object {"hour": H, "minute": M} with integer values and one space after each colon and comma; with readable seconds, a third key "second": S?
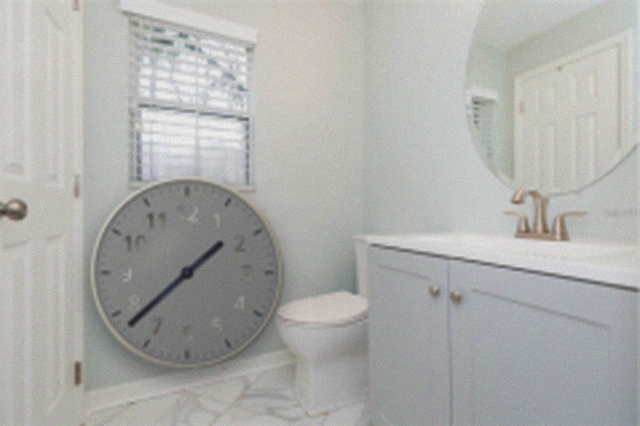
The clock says {"hour": 1, "minute": 38}
